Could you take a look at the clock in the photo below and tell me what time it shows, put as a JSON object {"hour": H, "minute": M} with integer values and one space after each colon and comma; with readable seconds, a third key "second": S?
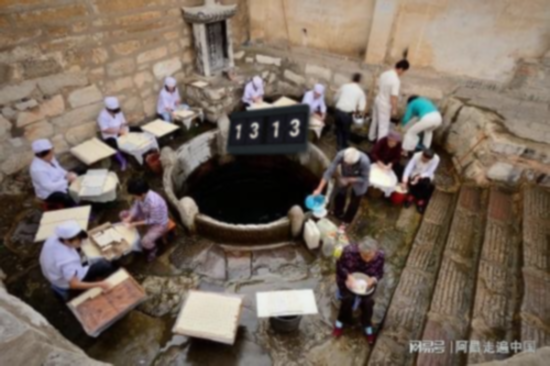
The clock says {"hour": 13, "minute": 13}
